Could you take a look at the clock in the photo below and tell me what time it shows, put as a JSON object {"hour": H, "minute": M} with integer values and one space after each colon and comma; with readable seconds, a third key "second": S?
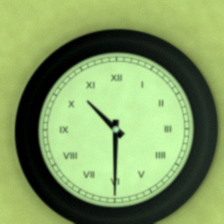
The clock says {"hour": 10, "minute": 30}
